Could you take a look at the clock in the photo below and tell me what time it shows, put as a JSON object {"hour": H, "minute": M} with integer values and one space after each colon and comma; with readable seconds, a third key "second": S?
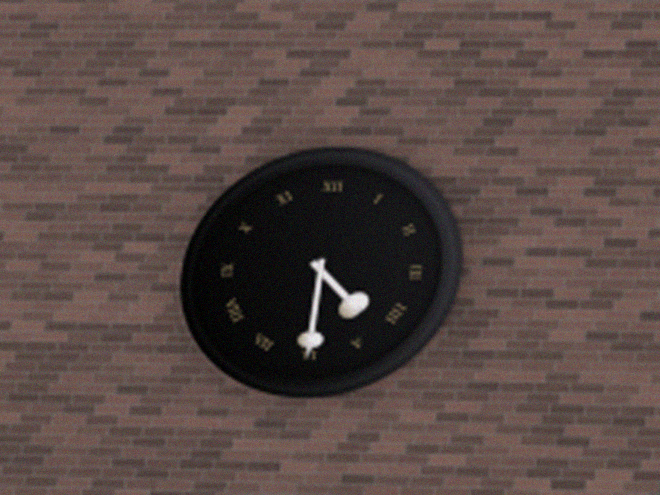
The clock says {"hour": 4, "minute": 30}
